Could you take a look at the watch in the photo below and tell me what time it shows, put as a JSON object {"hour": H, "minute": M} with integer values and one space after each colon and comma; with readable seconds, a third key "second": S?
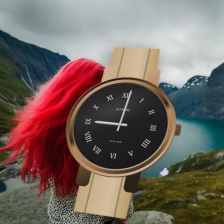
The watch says {"hour": 9, "minute": 1}
